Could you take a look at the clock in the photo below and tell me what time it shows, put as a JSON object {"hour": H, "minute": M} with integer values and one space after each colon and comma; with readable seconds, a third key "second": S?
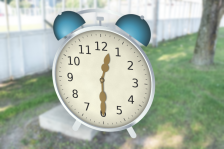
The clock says {"hour": 12, "minute": 30}
